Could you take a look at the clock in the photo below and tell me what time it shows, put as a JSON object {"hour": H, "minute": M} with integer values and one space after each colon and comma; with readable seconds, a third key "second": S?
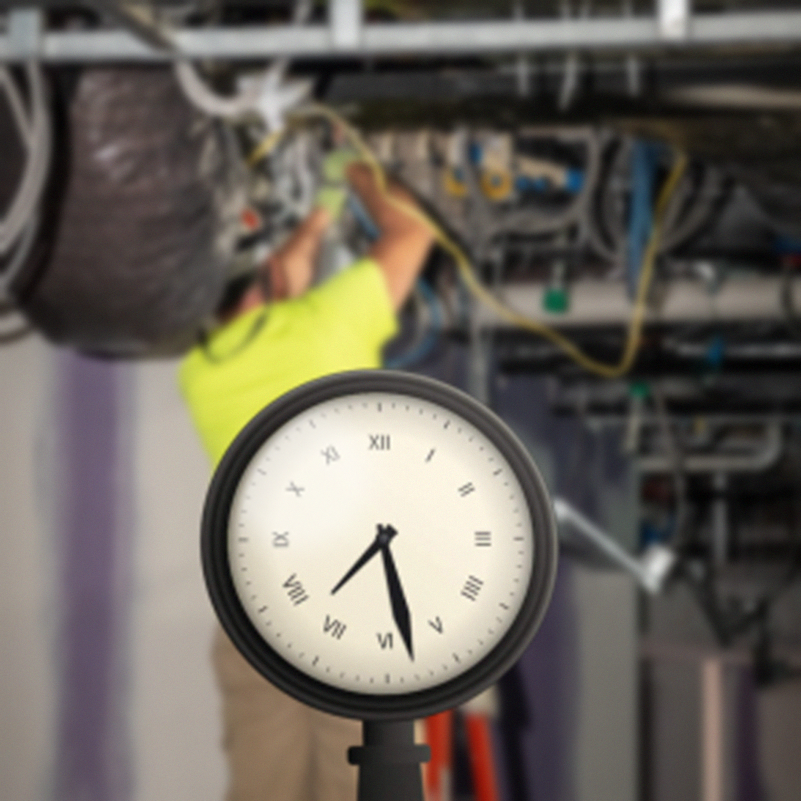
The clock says {"hour": 7, "minute": 28}
